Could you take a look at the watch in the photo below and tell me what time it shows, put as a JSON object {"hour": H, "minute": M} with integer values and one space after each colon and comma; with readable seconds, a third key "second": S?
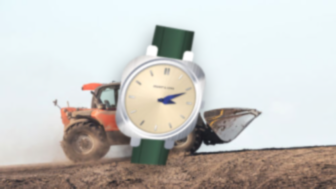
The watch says {"hour": 3, "minute": 11}
